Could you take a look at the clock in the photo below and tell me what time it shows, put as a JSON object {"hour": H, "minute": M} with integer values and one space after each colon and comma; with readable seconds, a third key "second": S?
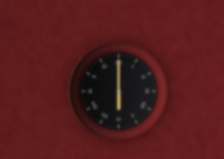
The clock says {"hour": 6, "minute": 0}
